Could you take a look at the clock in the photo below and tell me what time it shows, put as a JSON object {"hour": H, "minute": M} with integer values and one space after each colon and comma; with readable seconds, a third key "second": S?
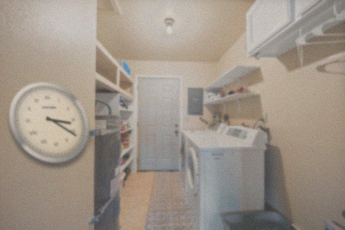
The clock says {"hour": 3, "minute": 21}
